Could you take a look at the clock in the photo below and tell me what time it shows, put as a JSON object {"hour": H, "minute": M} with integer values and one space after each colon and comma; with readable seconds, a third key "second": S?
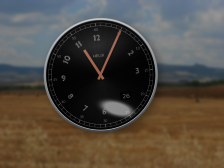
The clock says {"hour": 11, "minute": 5}
